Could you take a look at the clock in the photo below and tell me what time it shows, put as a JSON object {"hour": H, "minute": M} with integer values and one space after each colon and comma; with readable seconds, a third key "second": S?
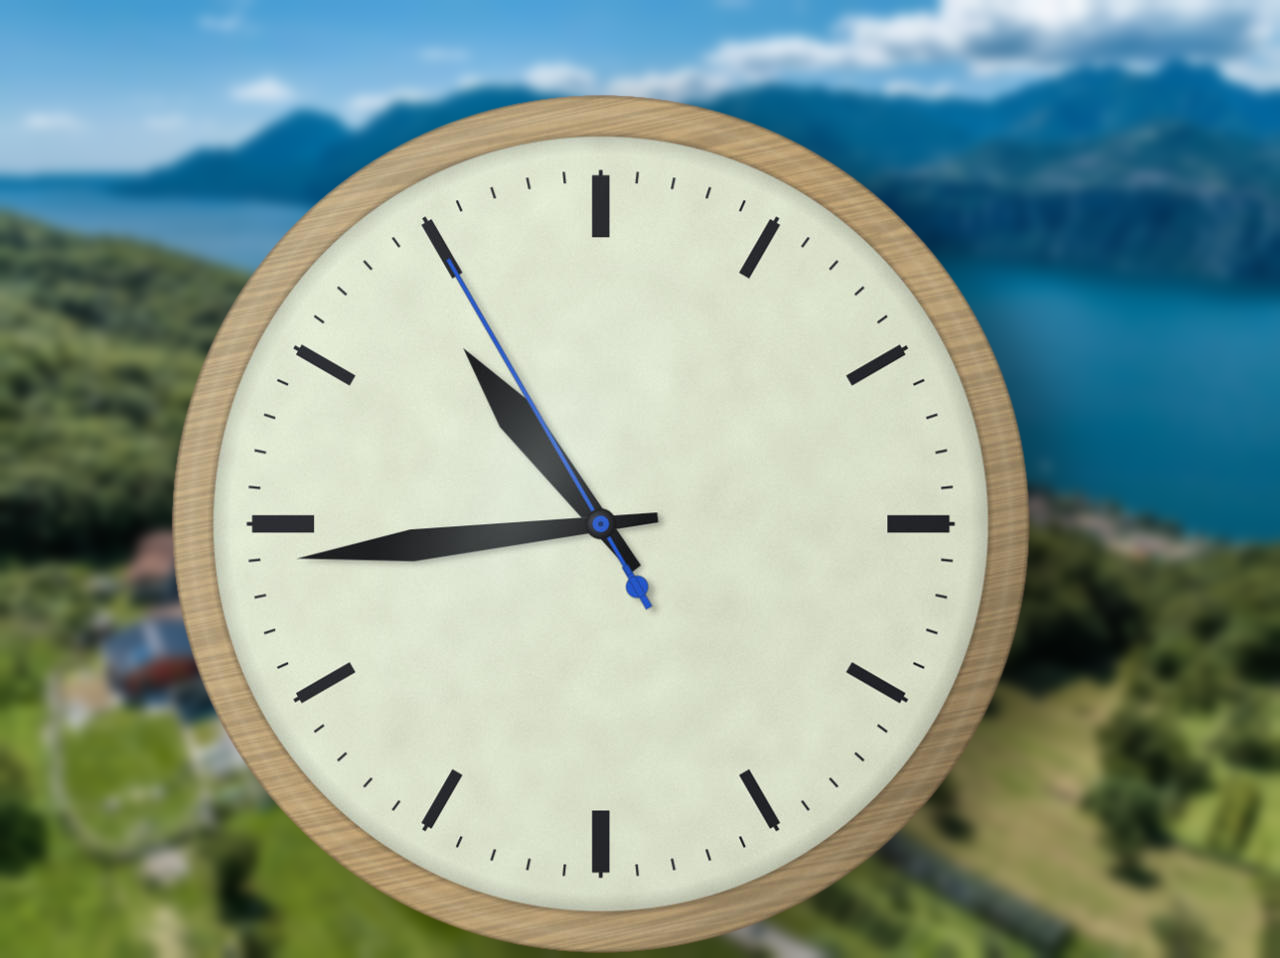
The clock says {"hour": 10, "minute": 43, "second": 55}
